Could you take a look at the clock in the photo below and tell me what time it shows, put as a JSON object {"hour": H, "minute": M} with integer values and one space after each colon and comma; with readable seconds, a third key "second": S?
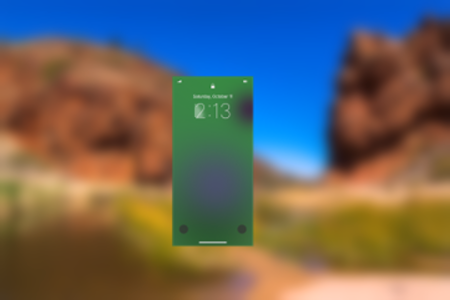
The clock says {"hour": 2, "minute": 13}
